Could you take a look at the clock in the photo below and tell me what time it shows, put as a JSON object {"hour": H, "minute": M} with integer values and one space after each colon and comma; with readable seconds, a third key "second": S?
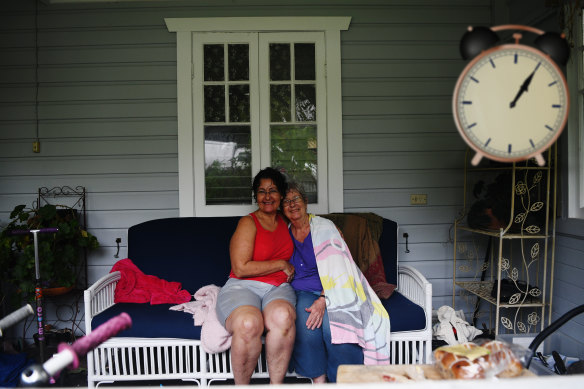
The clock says {"hour": 1, "minute": 5}
